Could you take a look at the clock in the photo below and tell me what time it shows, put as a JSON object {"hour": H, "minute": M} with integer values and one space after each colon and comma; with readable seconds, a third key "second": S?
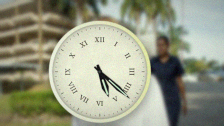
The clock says {"hour": 5, "minute": 22}
